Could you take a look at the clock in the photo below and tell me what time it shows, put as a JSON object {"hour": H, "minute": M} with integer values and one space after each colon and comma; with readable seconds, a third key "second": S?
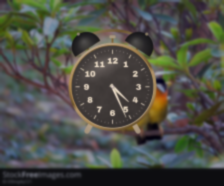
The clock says {"hour": 4, "minute": 26}
